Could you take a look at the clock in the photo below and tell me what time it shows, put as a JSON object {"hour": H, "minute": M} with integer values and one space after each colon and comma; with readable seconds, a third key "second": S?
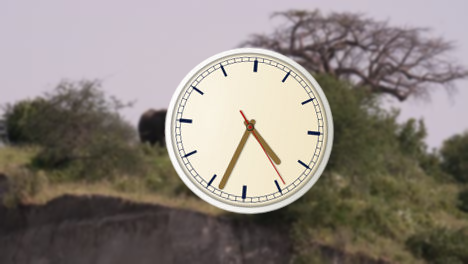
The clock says {"hour": 4, "minute": 33, "second": 24}
